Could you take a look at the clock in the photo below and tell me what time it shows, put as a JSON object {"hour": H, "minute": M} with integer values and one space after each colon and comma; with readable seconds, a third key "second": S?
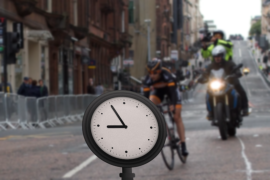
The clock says {"hour": 8, "minute": 55}
